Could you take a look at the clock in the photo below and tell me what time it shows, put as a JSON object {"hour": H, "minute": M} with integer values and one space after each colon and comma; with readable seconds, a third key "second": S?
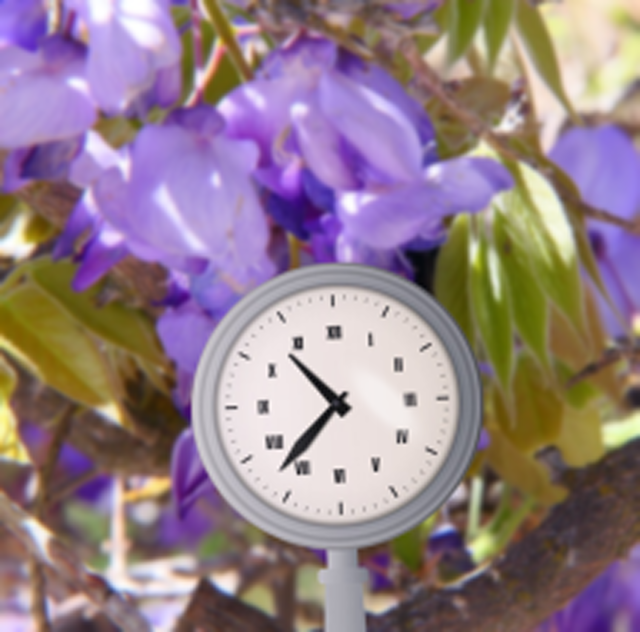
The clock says {"hour": 10, "minute": 37}
